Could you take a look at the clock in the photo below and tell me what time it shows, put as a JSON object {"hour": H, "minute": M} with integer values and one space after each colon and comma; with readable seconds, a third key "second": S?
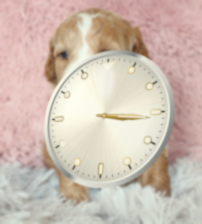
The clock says {"hour": 3, "minute": 16}
